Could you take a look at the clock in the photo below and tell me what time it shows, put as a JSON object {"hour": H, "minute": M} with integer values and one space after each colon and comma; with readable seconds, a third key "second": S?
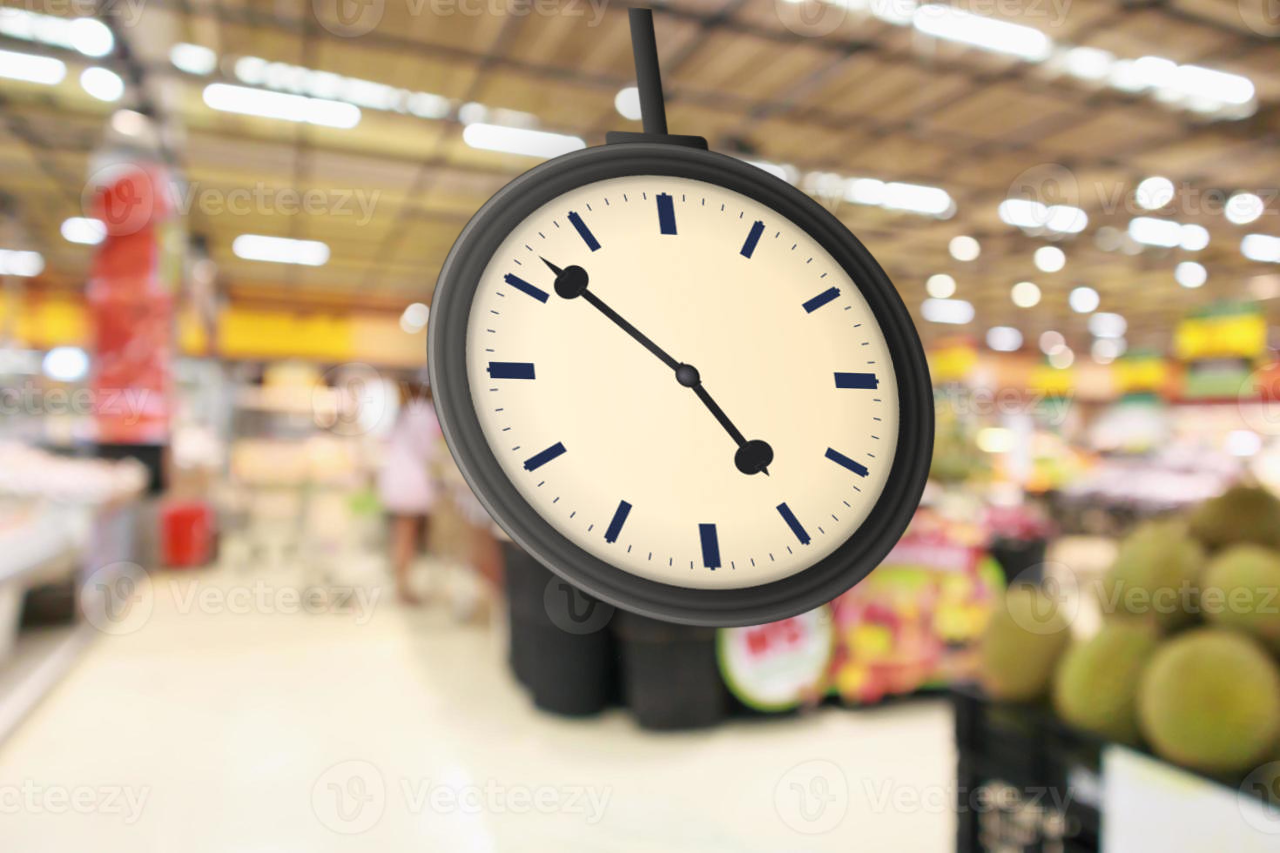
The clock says {"hour": 4, "minute": 52}
